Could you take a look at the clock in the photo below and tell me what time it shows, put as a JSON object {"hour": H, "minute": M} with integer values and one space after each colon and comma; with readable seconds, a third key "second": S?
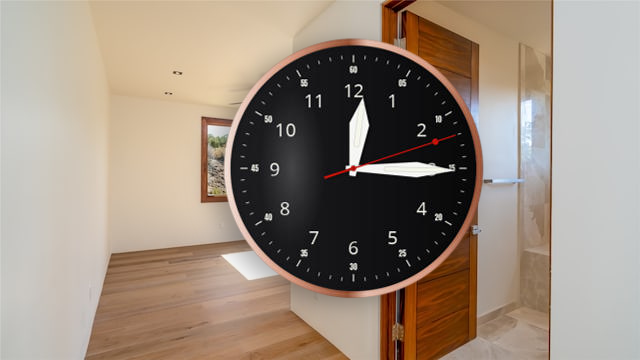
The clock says {"hour": 12, "minute": 15, "second": 12}
